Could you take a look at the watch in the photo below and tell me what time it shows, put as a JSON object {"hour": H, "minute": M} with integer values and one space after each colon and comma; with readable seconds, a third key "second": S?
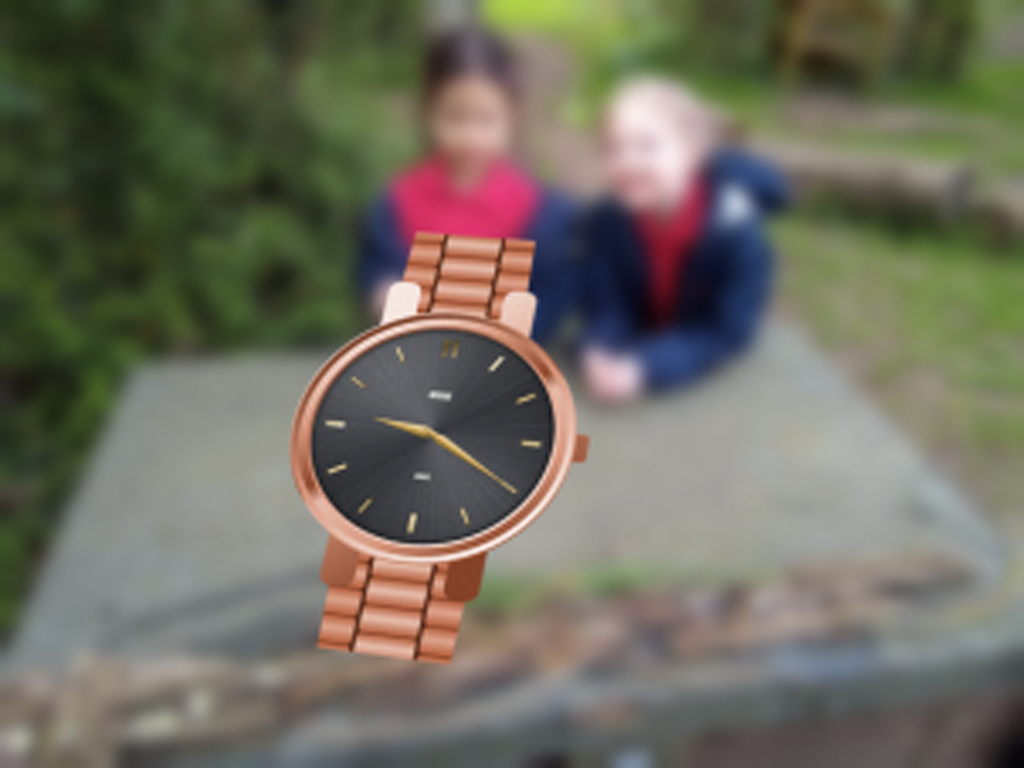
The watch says {"hour": 9, "minute": 20}
